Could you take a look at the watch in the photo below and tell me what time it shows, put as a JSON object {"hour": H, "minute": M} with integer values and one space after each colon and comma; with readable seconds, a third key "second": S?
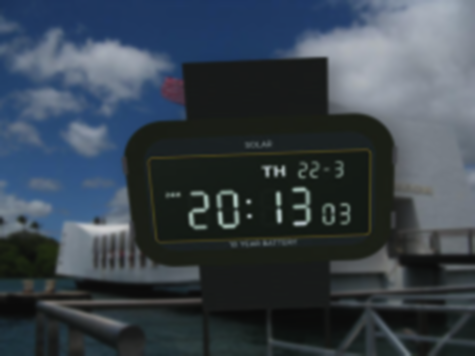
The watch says {"hour": 20, "minute": 13, "second": 3}
